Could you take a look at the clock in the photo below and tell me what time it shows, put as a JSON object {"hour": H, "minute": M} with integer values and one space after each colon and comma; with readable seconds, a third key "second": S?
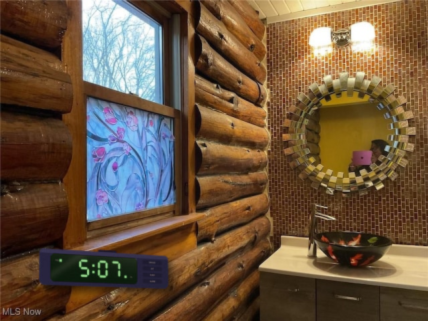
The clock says {"hour": 5, "minute": 7}
